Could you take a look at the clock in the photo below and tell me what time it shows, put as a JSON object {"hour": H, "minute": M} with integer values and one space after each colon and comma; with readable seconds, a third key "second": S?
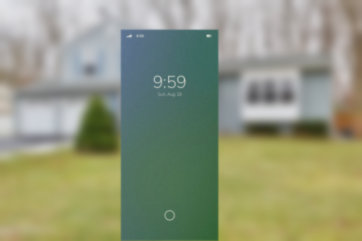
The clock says {"hour": 9, "minute": 59}
